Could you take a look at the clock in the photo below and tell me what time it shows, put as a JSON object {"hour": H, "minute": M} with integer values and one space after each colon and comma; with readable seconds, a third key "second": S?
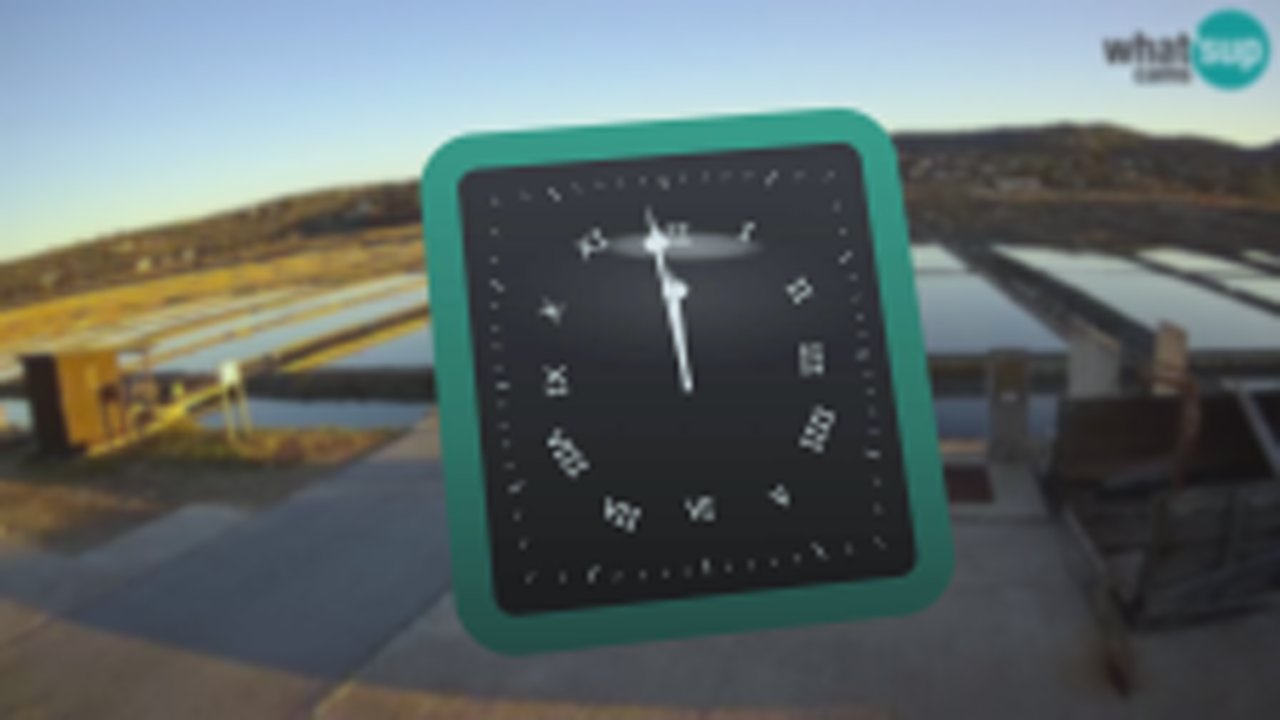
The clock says {"hour": 11, "minute": 59}
